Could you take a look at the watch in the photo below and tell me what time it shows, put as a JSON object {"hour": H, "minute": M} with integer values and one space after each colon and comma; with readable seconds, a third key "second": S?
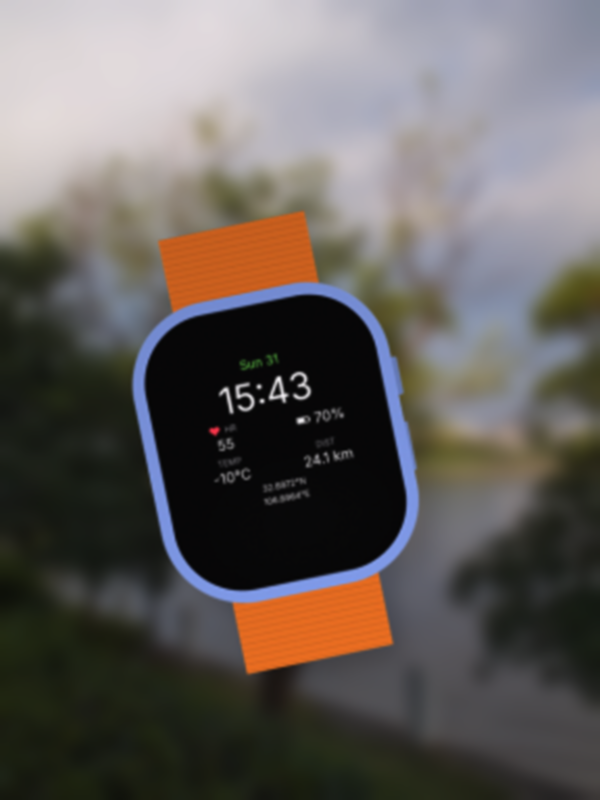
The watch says {"hour": 15, "minute": 43}
